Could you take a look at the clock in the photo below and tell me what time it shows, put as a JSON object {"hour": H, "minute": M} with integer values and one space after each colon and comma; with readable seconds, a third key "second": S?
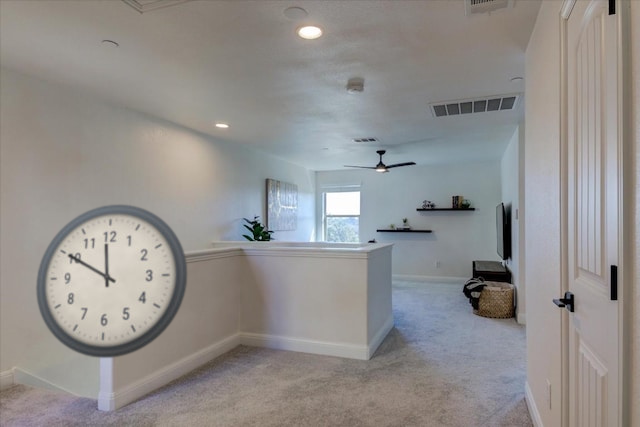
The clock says {"hour": 11, "minute": 50}
